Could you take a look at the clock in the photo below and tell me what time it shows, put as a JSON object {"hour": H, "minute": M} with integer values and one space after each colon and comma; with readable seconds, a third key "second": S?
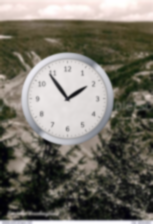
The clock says {"hour": 1, "minute": 54}
